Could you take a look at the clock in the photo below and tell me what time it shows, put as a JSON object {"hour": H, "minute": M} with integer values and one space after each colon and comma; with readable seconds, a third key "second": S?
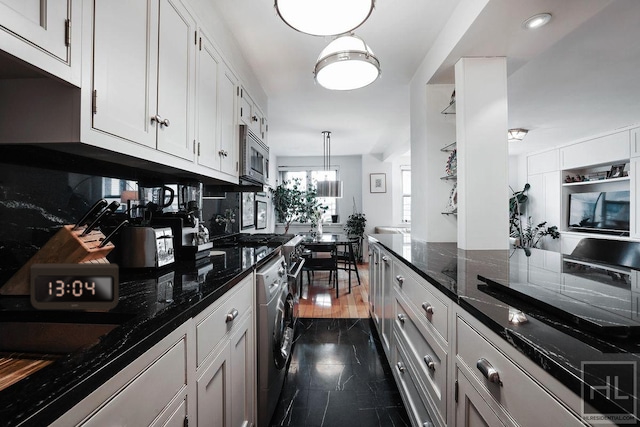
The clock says {"hour": 13, "minute": 4}
